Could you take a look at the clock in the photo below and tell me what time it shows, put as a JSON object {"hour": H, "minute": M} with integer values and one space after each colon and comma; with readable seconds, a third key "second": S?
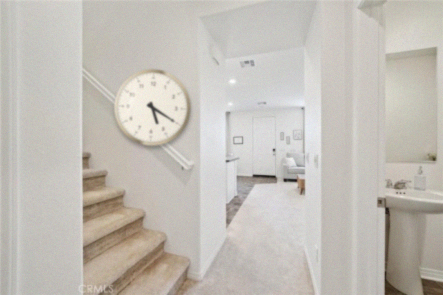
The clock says {"hour": 5, "minute": 20}
